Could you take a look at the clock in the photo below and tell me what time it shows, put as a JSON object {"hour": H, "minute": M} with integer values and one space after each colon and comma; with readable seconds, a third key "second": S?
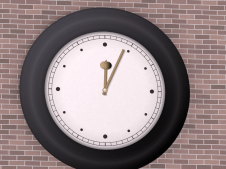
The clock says {"hour": 12, "minute": 4}
